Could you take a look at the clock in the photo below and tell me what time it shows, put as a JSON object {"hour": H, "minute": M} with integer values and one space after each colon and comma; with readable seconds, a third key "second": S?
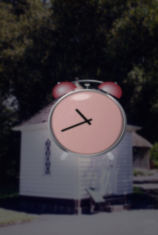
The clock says {"hour": 10, "minute": 41}
